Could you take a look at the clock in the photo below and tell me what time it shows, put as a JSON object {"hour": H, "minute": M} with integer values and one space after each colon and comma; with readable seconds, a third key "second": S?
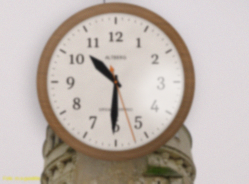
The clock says {"hour": 10, "minute": 30, "second": 27}
